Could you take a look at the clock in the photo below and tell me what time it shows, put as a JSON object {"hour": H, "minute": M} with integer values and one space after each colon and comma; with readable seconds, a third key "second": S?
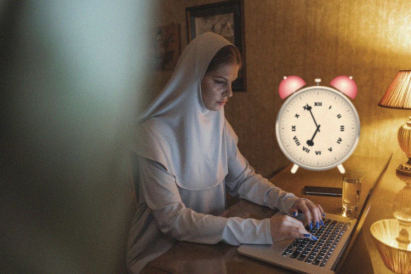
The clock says {"hour": 6, "minute": 56}
